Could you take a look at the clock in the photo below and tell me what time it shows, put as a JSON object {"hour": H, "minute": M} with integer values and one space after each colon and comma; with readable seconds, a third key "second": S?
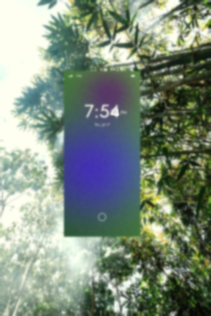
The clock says {"hour": 7, "minute": 54}
